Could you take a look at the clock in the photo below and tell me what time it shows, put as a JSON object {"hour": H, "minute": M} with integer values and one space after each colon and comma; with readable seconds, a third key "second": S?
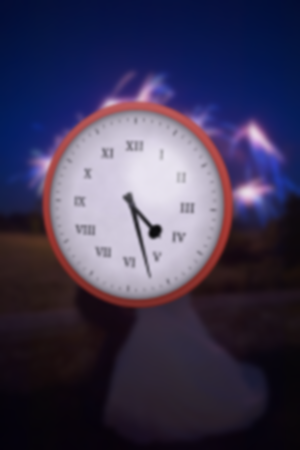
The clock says {"hour": 4, "minute": 27}
